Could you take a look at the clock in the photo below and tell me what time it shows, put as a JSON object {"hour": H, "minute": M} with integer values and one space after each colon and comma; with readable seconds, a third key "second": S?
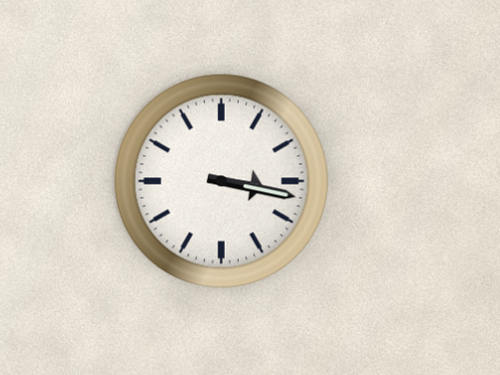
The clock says {"hour": 3, "minute": 17}
